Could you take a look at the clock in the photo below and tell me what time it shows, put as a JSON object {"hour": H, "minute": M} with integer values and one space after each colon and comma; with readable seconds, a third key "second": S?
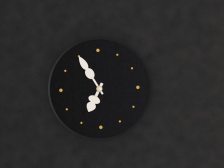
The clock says {"hour": 6, "minute": 55}
